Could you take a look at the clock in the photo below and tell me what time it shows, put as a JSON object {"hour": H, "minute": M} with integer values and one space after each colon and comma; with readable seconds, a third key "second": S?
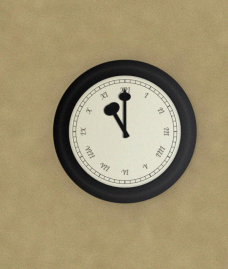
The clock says {"hour": 11, "minute": 0}
